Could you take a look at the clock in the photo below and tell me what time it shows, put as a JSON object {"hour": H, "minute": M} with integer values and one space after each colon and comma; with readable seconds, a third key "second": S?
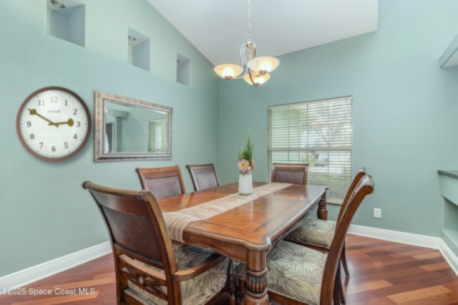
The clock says {"hour": 2, "minute": 50}
